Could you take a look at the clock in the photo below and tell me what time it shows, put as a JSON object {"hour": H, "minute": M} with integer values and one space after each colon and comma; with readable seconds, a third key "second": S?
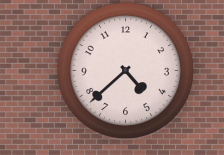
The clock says {"hour": 4, "minute": 38}
